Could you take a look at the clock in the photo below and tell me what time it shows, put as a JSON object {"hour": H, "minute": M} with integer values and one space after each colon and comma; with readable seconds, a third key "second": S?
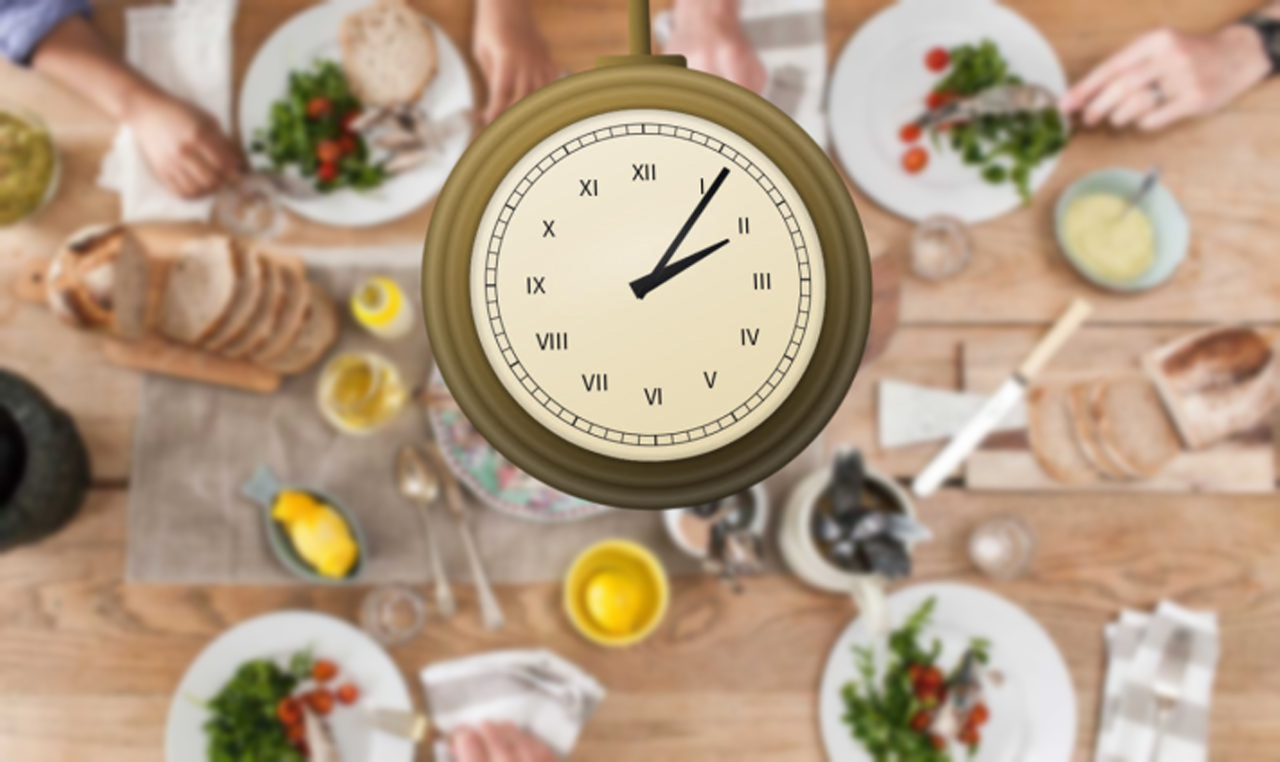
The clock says {"hour": 2, "minute": 6}
